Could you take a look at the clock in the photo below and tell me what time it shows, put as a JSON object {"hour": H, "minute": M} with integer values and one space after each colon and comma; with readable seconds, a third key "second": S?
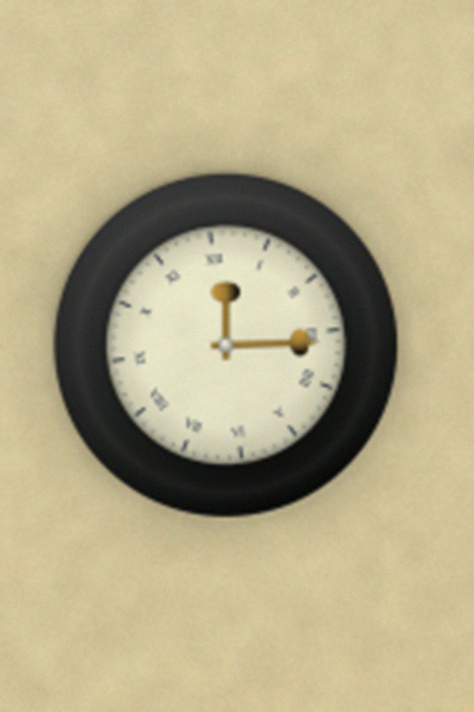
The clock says {"hour": 12, "minute": 16}
